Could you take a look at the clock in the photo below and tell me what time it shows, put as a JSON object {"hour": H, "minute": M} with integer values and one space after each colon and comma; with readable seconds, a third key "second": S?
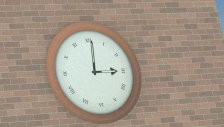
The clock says {"hour": 3, "minute": 1}
